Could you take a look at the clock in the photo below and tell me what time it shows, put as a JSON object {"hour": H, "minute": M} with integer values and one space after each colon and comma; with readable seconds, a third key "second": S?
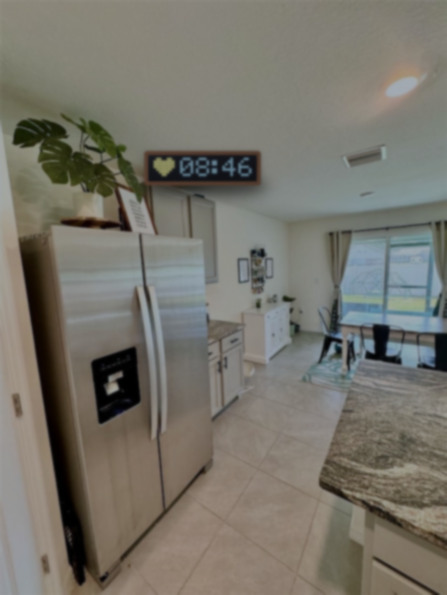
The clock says {"hour": 8, "minute": 46}
